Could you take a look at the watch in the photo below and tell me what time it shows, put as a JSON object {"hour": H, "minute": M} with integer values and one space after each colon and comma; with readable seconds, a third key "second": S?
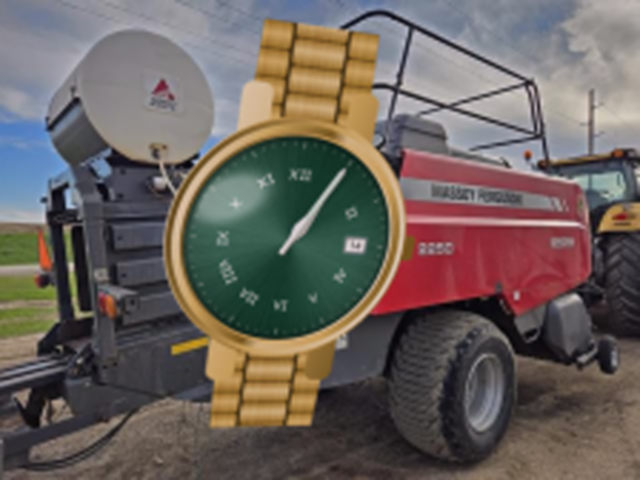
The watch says {"hour": 1, "minute": 5}
